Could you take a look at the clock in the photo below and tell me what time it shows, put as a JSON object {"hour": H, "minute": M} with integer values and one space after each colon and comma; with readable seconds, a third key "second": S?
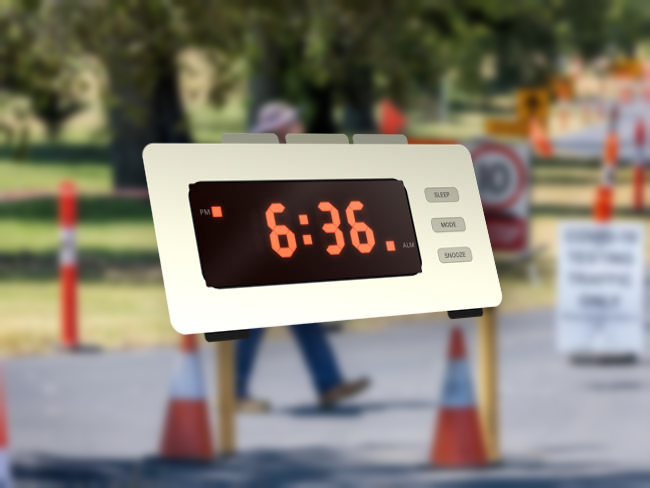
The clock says {"hour": 6, "minute": 36}
